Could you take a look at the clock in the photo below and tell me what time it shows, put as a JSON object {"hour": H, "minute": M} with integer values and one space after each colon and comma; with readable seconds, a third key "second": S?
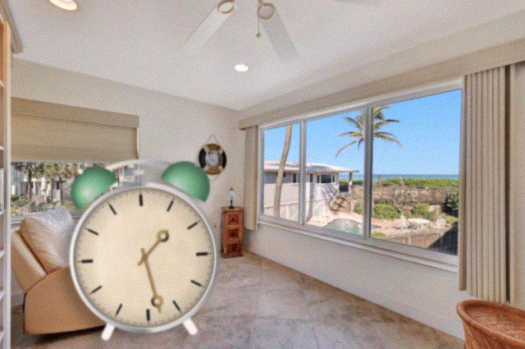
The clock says {"hour": 1, "minute": 28}
